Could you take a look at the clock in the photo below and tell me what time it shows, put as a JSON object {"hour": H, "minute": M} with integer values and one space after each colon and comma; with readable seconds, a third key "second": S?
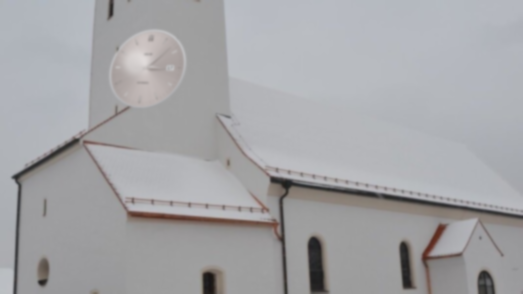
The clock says {"hour": 3, "minute": 8}
